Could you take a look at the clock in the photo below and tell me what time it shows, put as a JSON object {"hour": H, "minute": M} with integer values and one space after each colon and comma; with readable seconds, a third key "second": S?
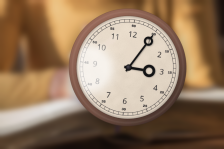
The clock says {"hour": 3, "minute": 5}
